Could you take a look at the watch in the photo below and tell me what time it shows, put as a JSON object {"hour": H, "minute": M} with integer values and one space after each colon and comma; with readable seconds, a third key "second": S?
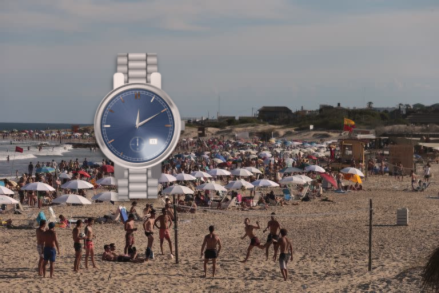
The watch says {"hour": 12, "minute": 10}
